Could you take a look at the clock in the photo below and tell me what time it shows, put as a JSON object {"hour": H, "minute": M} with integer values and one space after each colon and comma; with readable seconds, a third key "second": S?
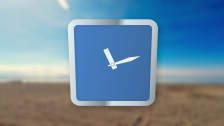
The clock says {"hour": 11, "minute": 12}
